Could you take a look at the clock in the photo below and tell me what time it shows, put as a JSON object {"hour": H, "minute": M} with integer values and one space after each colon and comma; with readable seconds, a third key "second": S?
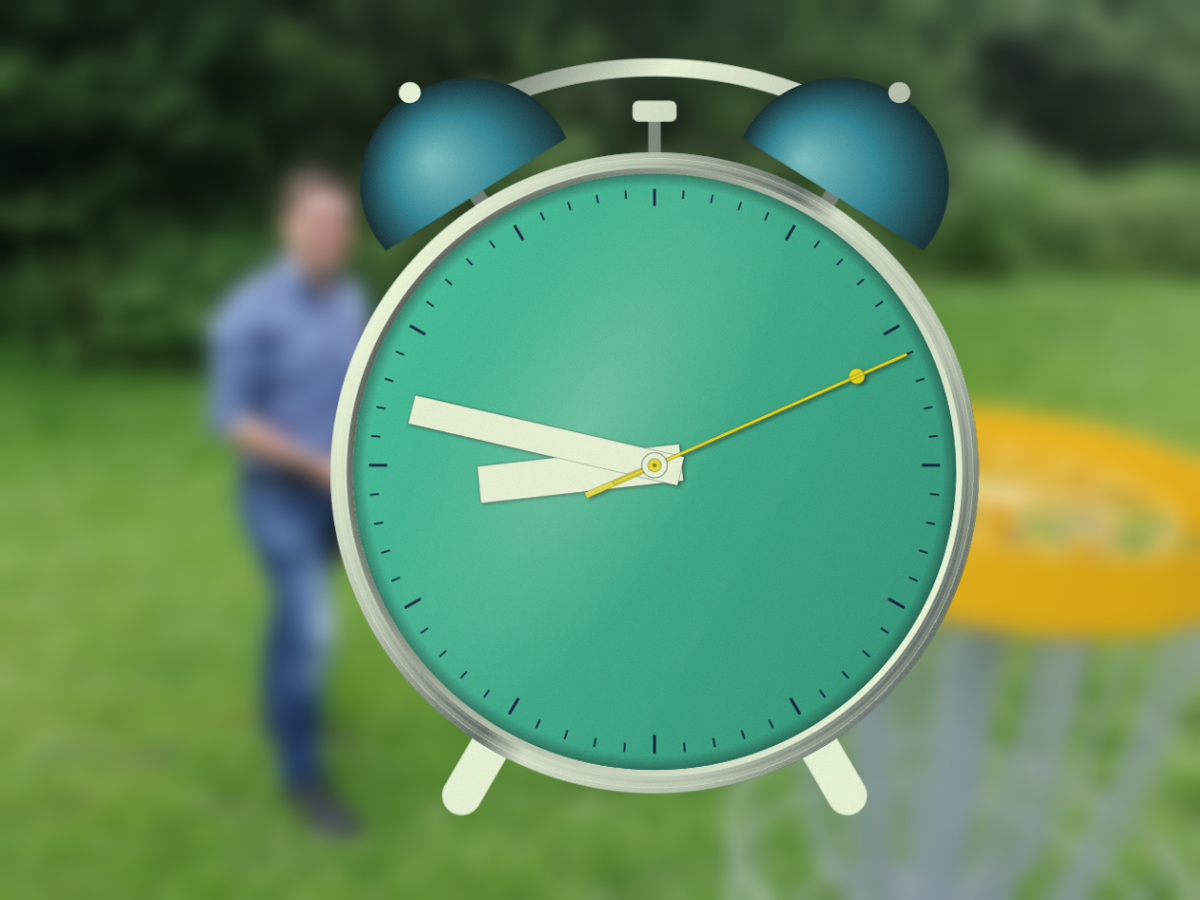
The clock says {"hour": 8, "minute": 47, "second": 11}
